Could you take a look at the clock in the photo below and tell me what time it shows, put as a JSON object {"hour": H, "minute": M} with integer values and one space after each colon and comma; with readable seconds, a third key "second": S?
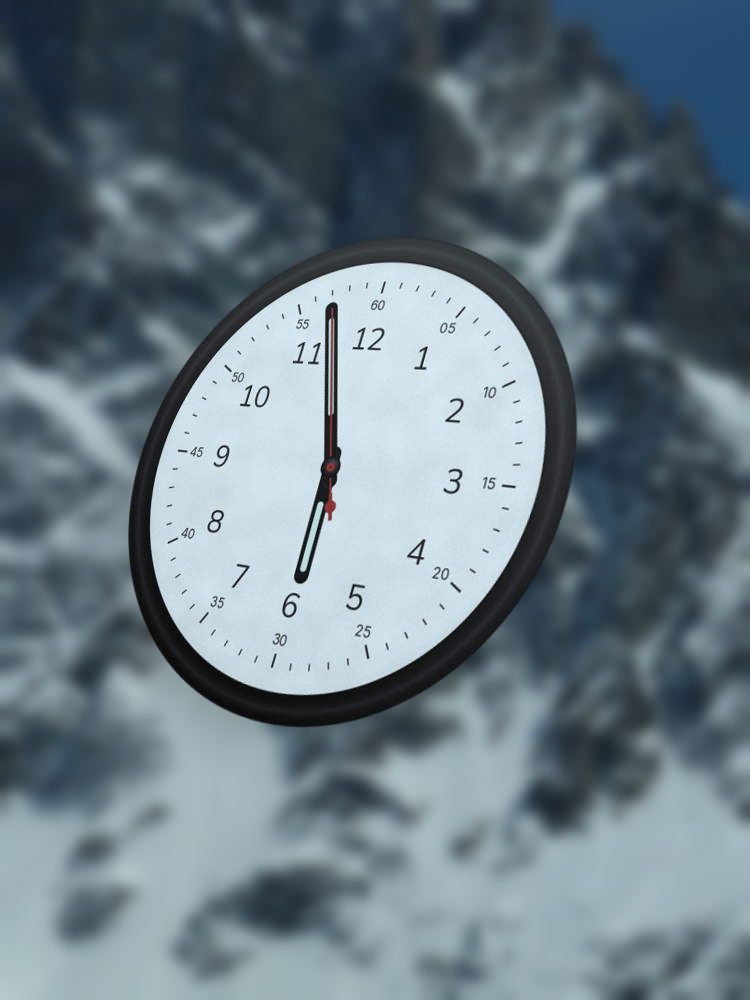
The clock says {"hour": 5, "minute": 56, "second": 57}
